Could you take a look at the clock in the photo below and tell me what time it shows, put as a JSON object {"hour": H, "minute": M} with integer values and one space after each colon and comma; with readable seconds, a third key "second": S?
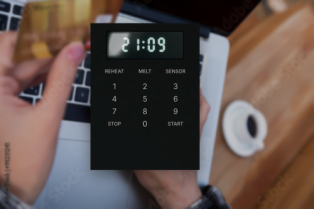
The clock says {"hour": 21, "minute": 9}
